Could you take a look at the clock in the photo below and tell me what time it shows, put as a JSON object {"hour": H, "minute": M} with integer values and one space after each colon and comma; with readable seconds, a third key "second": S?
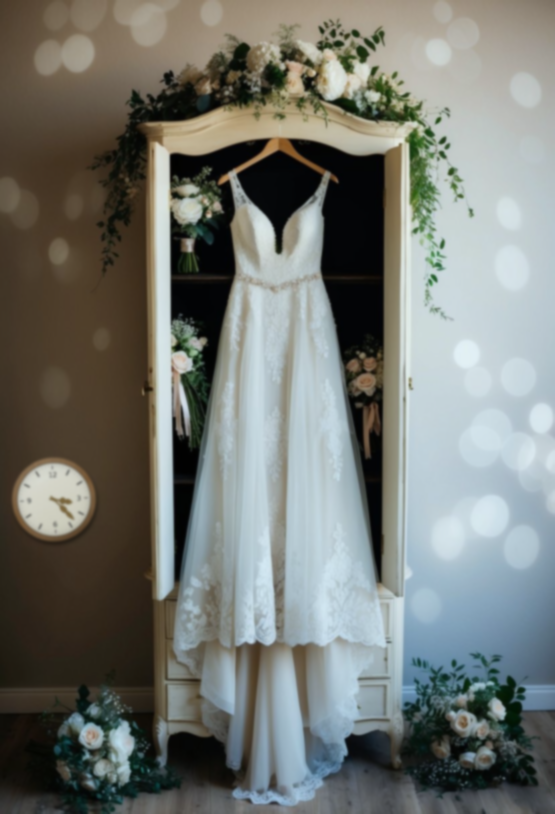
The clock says {"hour": 3, "minute": 23}
